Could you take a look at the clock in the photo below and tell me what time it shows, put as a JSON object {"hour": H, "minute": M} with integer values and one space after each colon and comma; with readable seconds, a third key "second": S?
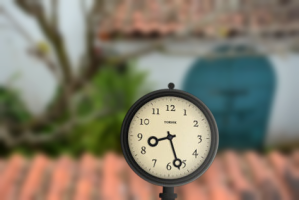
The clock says {"hour": 8, "minute": 27}
